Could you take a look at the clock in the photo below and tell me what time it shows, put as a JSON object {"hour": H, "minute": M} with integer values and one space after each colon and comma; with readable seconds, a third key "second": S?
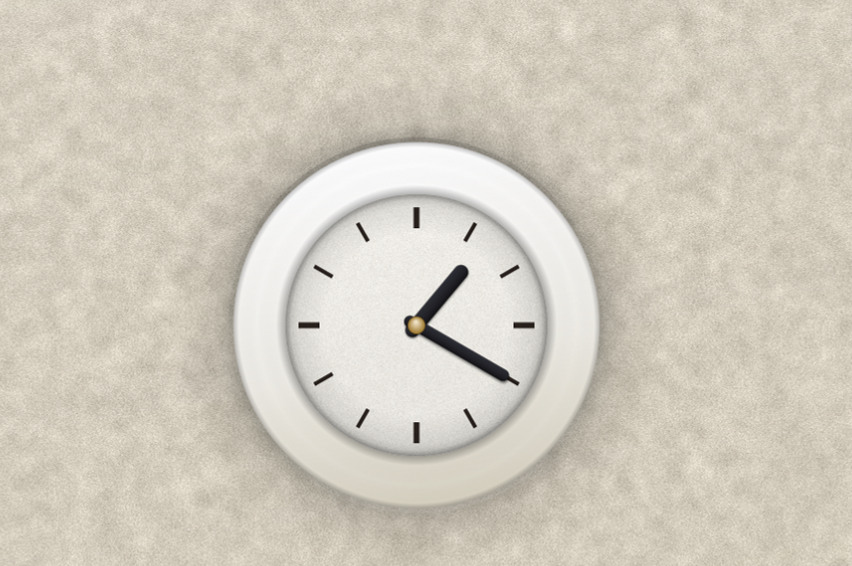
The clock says {"hour": 1, "minute": 20}
